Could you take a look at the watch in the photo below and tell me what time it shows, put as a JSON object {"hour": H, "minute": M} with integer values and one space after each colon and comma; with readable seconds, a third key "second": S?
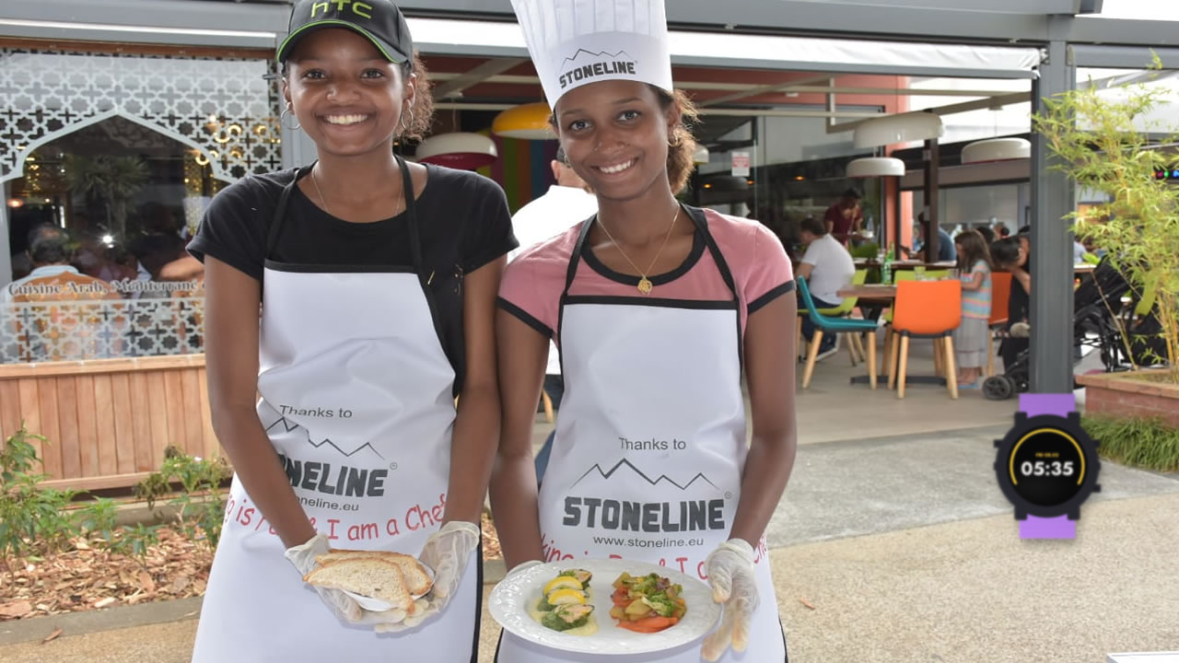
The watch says {"hour": 5, "minute": 35}
